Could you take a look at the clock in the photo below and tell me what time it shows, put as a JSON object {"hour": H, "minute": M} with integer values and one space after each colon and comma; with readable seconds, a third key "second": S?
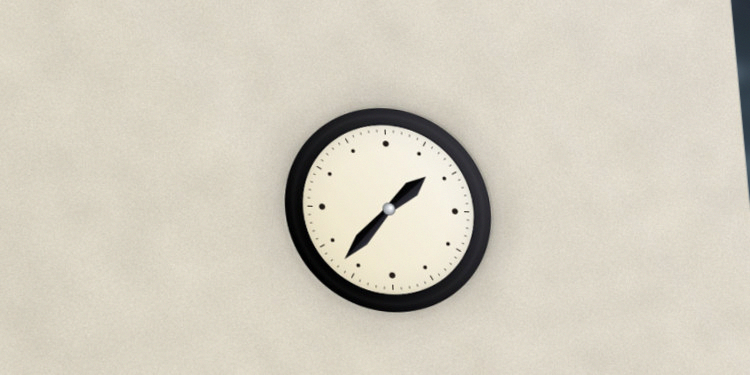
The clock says {"hour": 1, "minute": 37}
